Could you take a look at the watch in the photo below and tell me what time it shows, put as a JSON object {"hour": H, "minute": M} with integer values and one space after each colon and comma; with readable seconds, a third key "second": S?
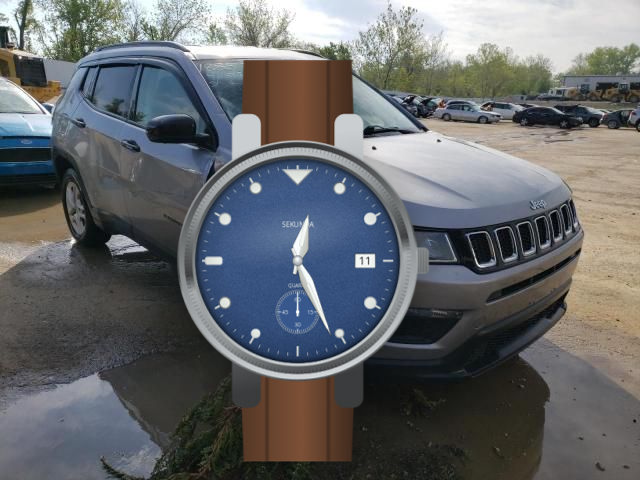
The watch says {"hour": 12, "minute": 26}
